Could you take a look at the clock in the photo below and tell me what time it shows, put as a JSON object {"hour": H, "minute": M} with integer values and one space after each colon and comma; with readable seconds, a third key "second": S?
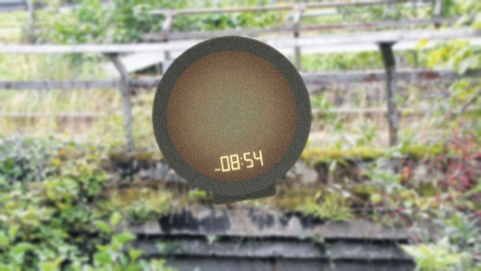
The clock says {"hour": 8, "minute": 54}
